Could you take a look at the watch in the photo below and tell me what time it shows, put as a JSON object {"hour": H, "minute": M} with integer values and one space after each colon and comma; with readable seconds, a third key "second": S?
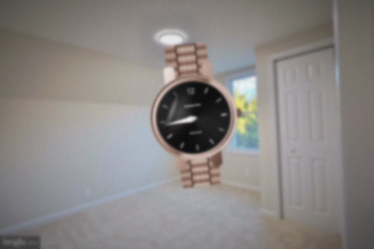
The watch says {"hour": 8, "minute": 44}
